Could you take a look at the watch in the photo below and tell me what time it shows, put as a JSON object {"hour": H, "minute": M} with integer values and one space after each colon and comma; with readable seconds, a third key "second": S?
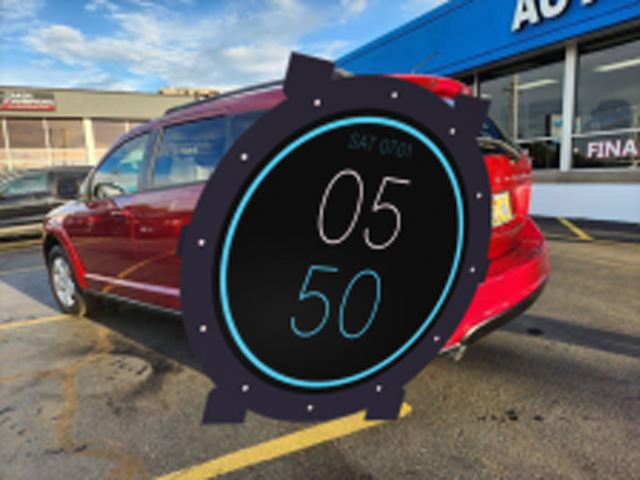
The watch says {"hour": 5, "minute": 50}
